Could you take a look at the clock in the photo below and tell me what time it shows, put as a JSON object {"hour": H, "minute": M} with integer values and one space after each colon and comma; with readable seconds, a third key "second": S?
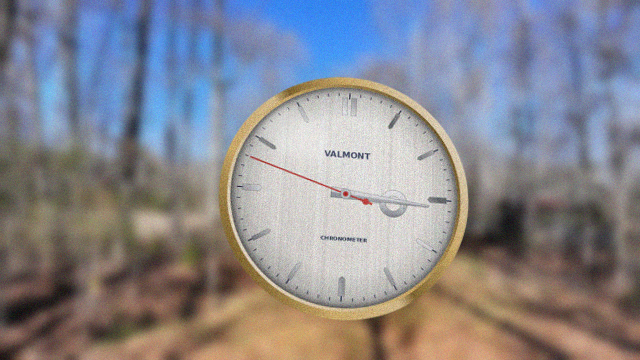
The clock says {"hour": 3, "minute": 15, "second": 48}
